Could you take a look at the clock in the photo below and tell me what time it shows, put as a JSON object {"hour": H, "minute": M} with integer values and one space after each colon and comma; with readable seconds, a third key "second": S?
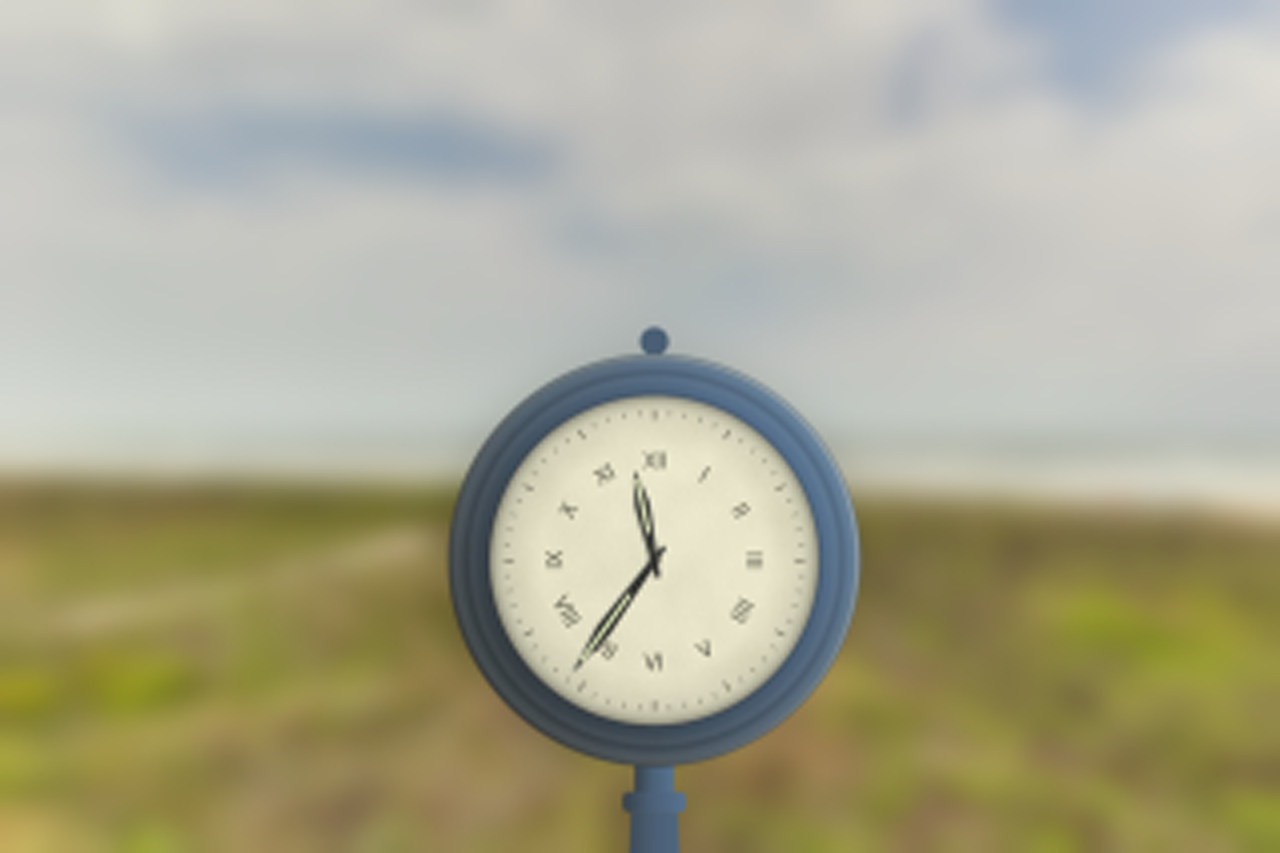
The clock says {"hour": 11, "minute": 36}
